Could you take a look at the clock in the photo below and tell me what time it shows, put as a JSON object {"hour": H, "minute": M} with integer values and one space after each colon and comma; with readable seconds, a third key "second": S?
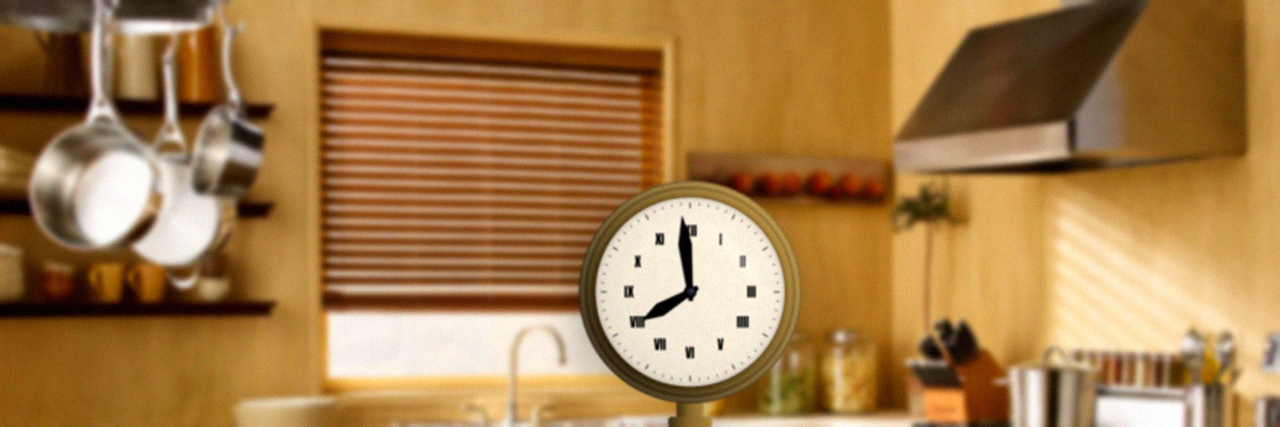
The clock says {"hour": 7, "minute": 59}
